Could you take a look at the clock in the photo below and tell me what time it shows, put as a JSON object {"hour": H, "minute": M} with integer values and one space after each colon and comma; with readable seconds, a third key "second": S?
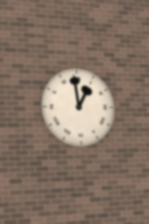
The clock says {"hour": 12, "minute": 59}
